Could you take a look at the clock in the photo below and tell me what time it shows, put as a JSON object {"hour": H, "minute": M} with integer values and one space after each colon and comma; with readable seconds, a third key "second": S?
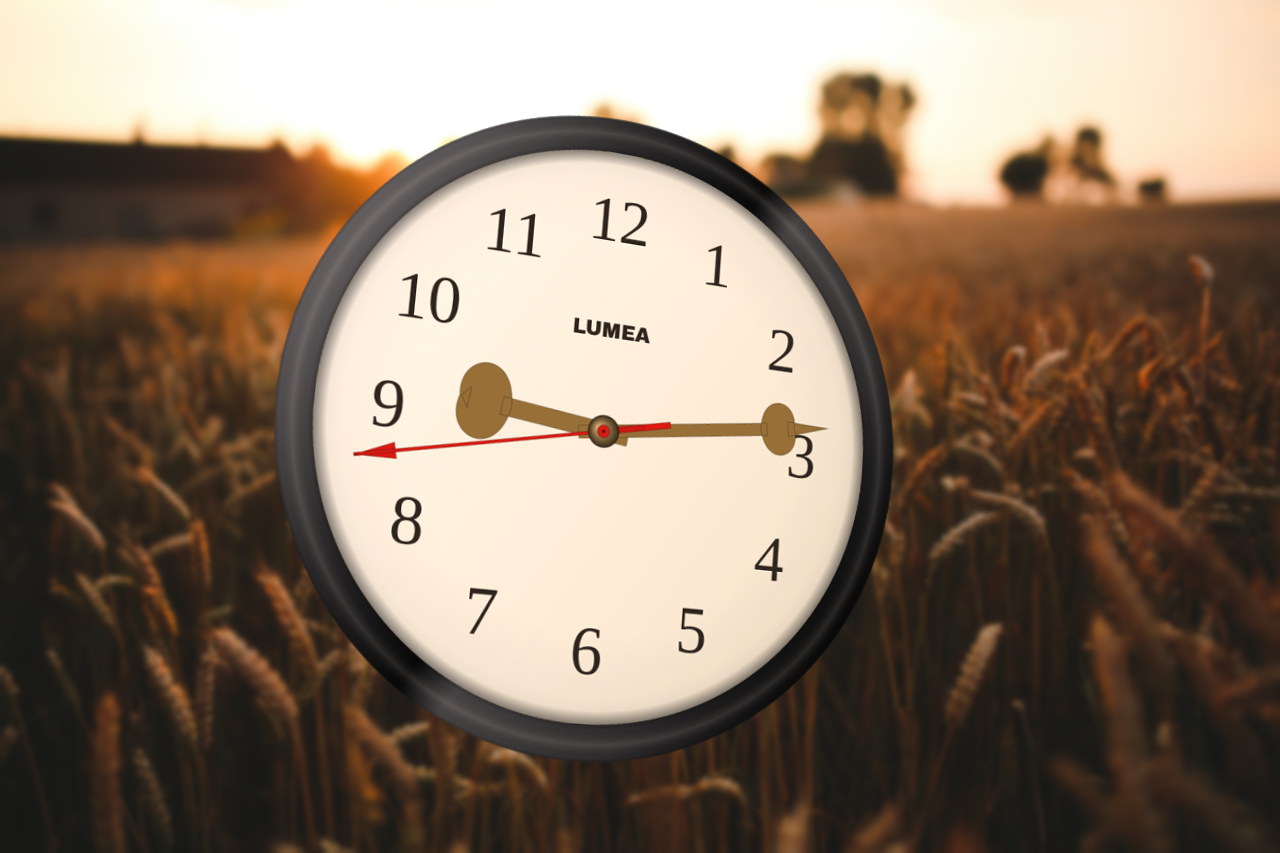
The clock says {"hour": 9, "minute": 13, "second": 43}
